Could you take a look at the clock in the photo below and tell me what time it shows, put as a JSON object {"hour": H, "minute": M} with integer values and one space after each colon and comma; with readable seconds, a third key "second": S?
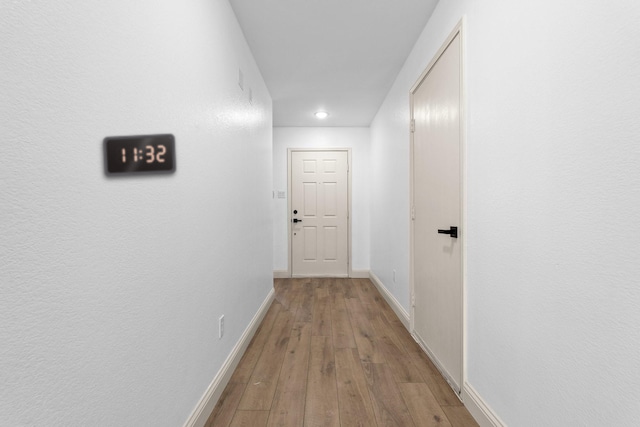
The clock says {"hour": 11, "minute": 32}
